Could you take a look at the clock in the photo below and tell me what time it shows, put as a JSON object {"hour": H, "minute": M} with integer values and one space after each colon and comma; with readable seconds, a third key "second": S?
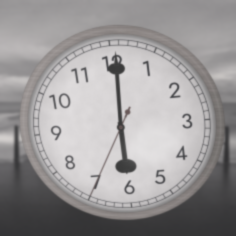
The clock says {"hour": 6, "minute": 0, "second": 35}
